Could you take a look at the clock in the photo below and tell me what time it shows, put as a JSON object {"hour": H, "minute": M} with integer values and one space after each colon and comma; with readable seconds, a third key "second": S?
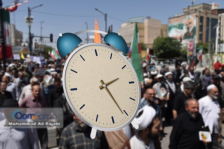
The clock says {"hour": 2, "minute": 26}
